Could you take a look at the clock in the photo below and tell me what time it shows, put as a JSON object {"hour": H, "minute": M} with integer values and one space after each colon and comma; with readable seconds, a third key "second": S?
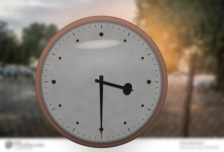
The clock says {"hour": 3, "minute": 30}
